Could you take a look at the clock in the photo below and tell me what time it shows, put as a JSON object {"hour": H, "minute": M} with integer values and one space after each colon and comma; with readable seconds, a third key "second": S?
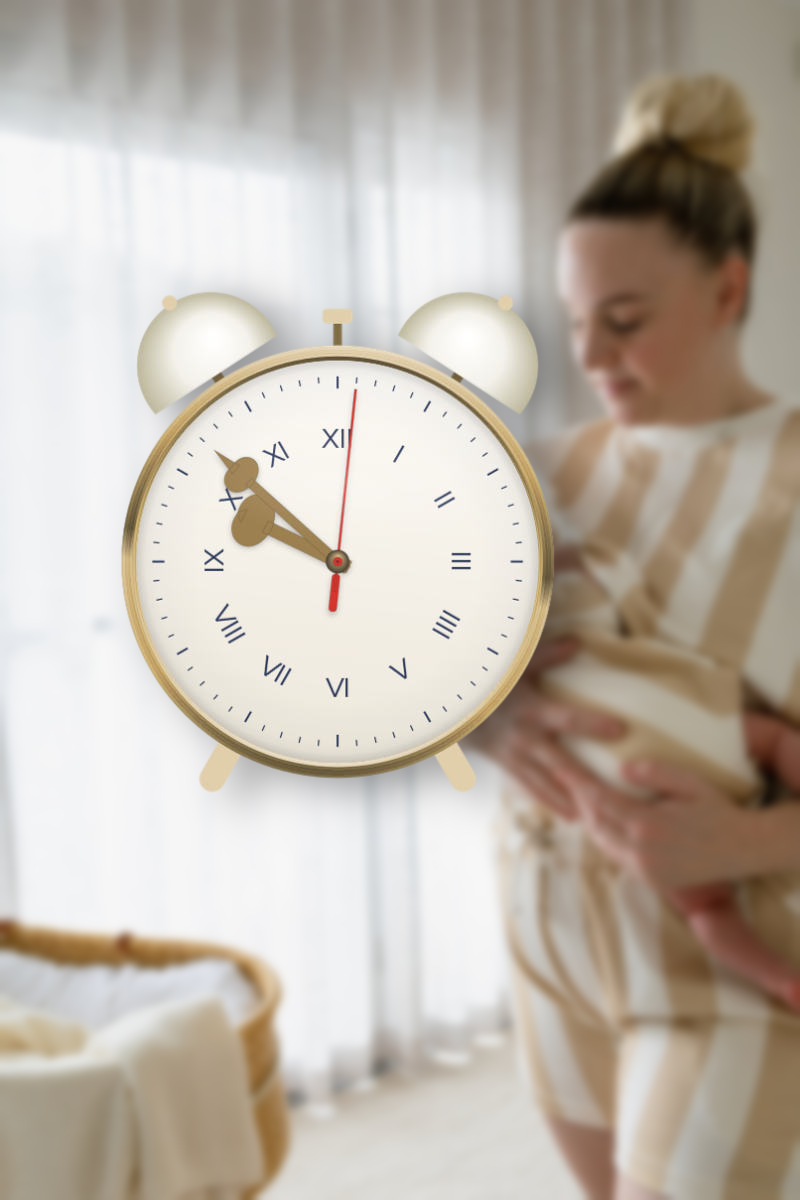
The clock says {"hour": 9, "minute": 52, "second": 1}
